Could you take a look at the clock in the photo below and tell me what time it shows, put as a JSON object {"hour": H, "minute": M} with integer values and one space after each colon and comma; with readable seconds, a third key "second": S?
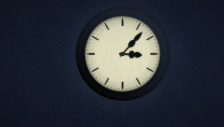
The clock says {"hour": 3, "minute": 7}
